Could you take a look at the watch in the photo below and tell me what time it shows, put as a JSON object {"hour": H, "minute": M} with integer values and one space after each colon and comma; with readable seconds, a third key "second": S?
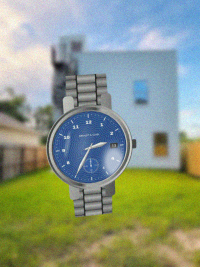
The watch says {"hour": 2, "minute": 35}
